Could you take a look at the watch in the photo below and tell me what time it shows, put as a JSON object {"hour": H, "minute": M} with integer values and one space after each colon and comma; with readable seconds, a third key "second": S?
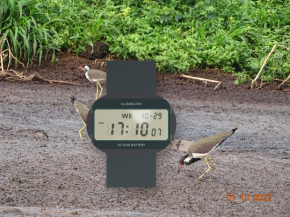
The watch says {"hour": 17, "minute": 10, "second": 7}
